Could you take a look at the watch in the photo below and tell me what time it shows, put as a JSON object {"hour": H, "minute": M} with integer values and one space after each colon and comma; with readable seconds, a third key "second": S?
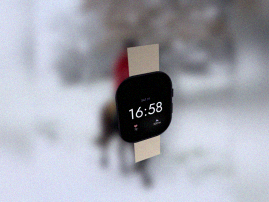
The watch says {"hour": 16, "minute": 58}
